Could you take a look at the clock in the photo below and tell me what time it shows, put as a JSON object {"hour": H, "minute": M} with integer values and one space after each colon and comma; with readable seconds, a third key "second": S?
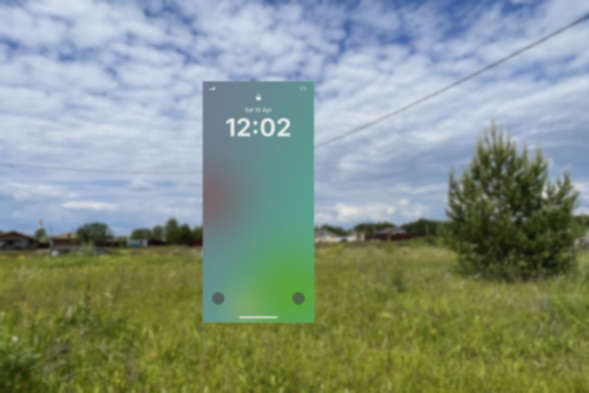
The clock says {"hour": 12, "minute": 2}
